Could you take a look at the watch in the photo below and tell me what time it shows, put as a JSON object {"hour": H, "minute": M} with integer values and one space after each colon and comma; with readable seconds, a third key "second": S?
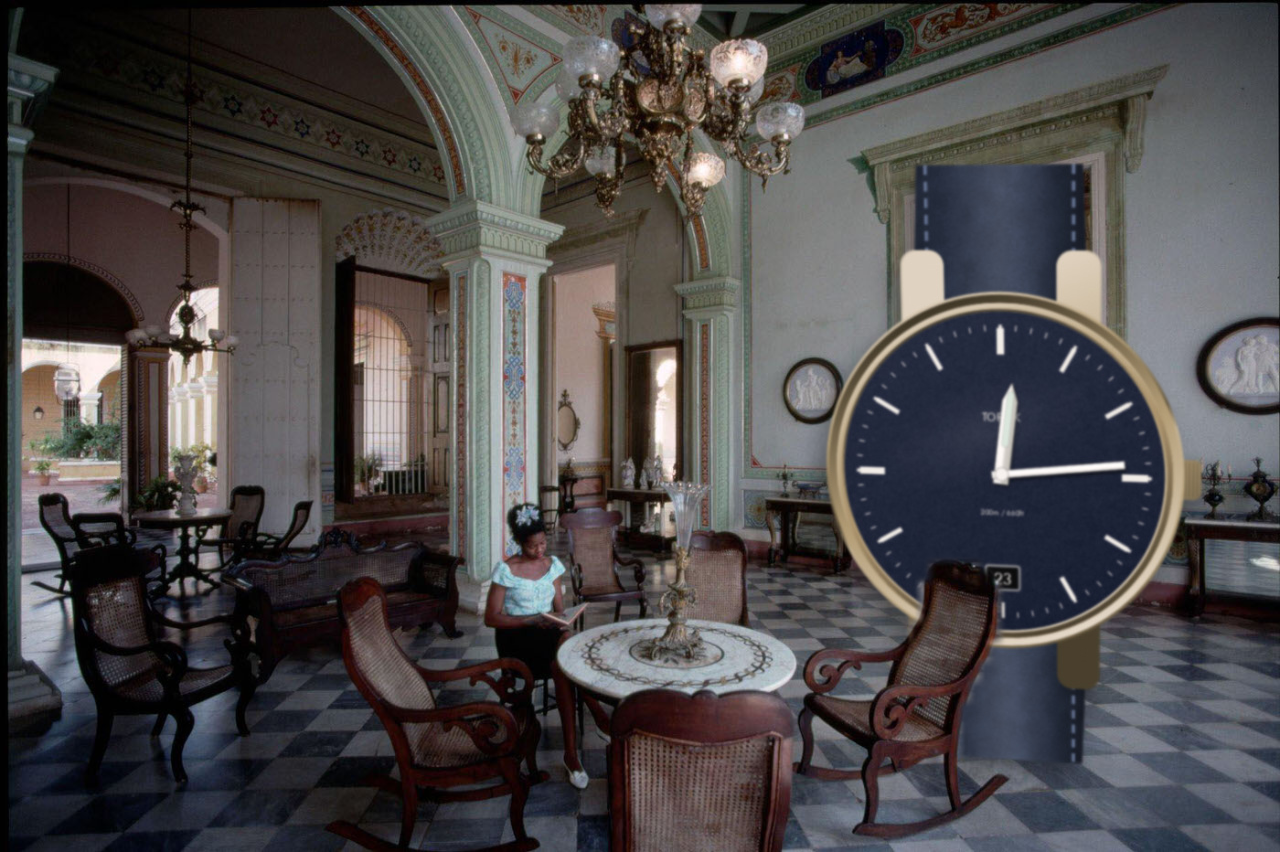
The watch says {"hour": 12, "minute": 14}
